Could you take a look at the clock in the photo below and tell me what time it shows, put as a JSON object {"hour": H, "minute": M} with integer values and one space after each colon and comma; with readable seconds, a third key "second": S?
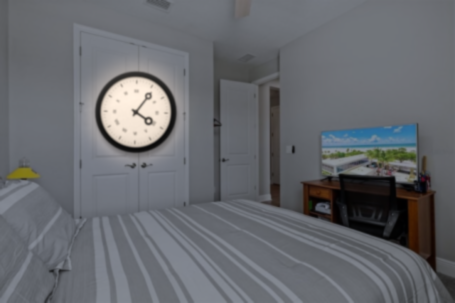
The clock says {"hour": 4, "minute": 6}
